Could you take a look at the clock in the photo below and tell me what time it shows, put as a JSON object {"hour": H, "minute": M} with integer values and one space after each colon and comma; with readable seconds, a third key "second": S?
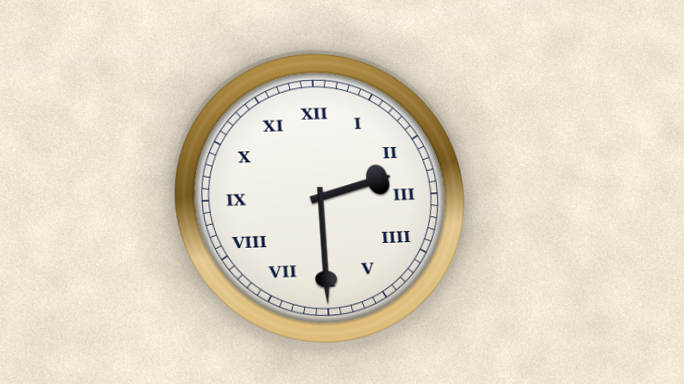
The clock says {"hour": 2, "minute": 30}
